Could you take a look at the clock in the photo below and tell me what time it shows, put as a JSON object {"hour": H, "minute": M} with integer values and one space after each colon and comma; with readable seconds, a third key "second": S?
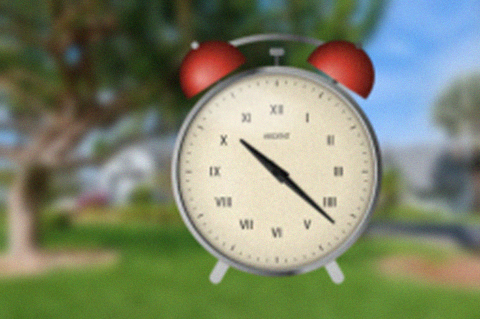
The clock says {"hour": 10, "minute": 22}
